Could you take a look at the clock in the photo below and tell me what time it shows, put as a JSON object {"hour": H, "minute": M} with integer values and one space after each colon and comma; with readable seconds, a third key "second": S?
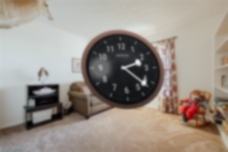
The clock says {"hour": 2, "minute": 22}
